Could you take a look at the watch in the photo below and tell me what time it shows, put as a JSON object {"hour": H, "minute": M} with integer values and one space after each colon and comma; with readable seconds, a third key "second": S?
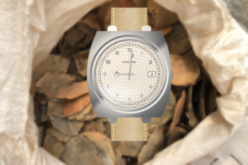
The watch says {"hour": 9, "minute": 1}
